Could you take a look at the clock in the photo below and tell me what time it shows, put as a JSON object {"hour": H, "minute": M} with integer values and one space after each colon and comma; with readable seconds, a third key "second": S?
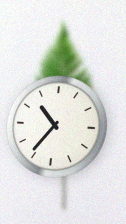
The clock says {"hour": 10, "minute": 36}
